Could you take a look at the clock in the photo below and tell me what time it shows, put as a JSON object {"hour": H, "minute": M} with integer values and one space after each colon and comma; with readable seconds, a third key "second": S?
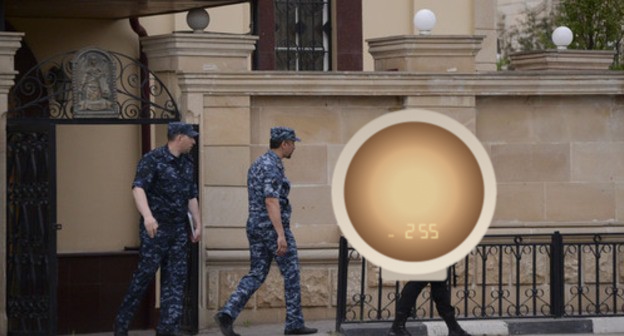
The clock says {"hour": 2, "minute": 55}
